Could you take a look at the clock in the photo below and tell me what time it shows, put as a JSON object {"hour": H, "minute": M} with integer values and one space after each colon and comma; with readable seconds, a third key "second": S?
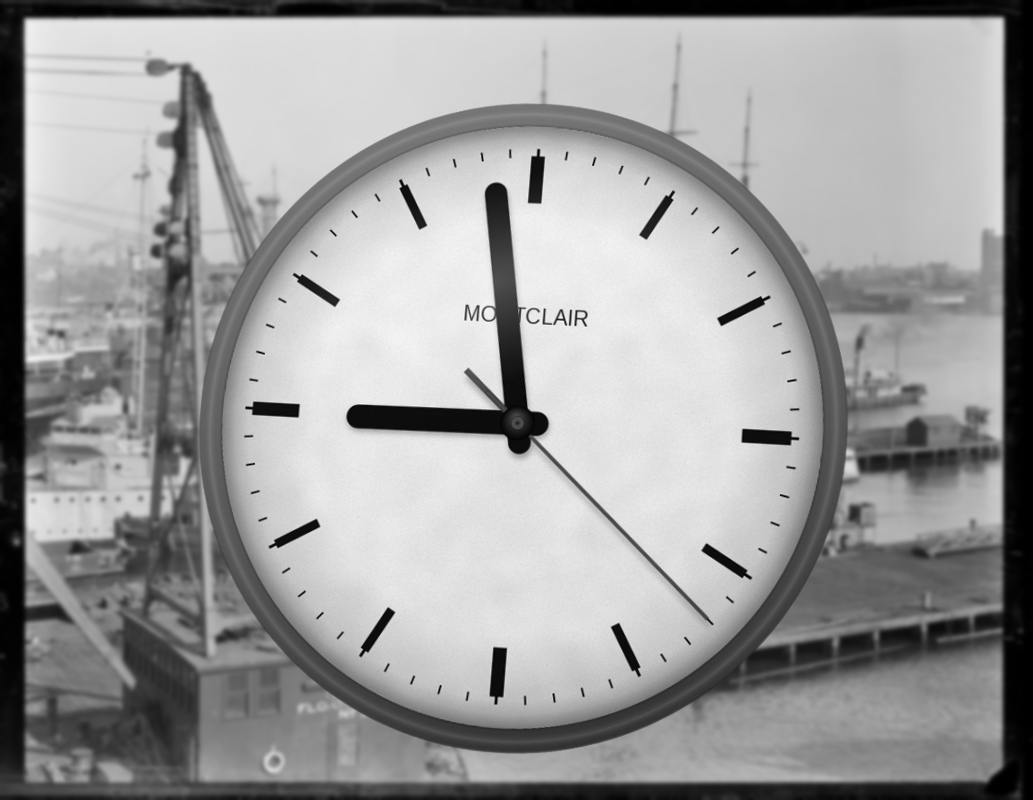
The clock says {"hour": 8, "minute": 58, "second": 22}
